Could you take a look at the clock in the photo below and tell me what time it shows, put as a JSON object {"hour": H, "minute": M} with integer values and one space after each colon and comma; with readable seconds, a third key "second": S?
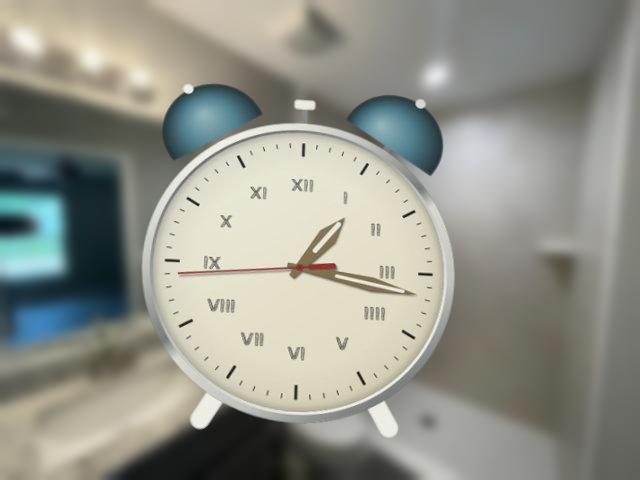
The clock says {"hour": 1, "minute": 16, "second": 44}
